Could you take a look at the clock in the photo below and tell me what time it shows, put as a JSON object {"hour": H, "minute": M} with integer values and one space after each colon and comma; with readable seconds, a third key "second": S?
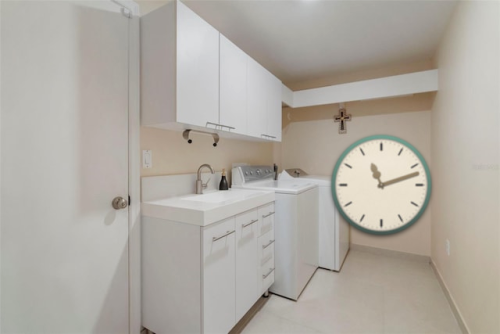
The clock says {"hour": 11, "minute": 12}
